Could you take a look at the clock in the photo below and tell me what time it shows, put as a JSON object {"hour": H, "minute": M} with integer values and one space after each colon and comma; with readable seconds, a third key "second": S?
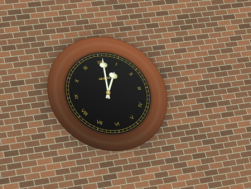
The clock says {"hour": 1, "minute": 1}
